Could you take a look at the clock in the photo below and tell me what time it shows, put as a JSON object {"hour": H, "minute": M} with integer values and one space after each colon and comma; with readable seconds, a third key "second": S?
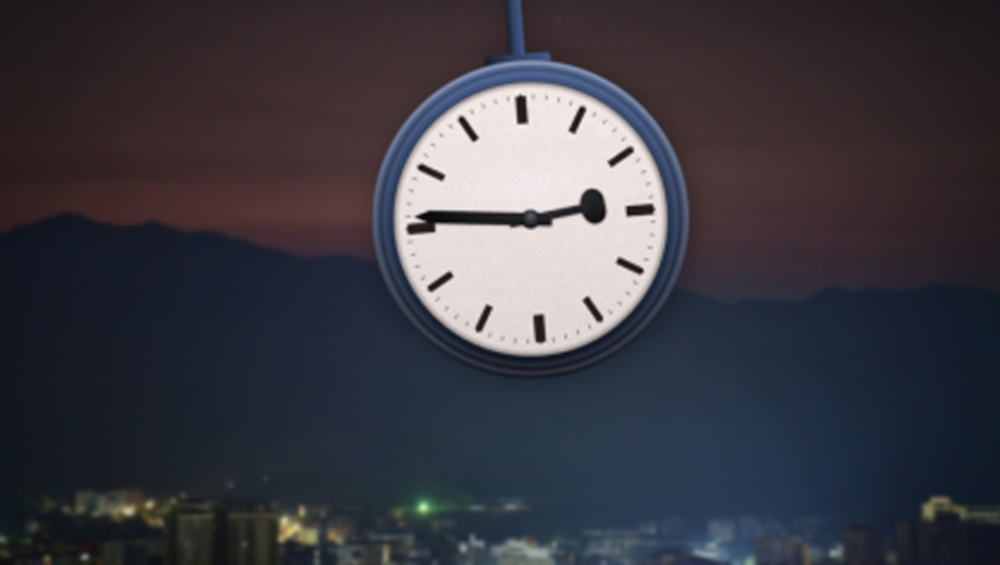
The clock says {"hour": 2, "minute": 46}
